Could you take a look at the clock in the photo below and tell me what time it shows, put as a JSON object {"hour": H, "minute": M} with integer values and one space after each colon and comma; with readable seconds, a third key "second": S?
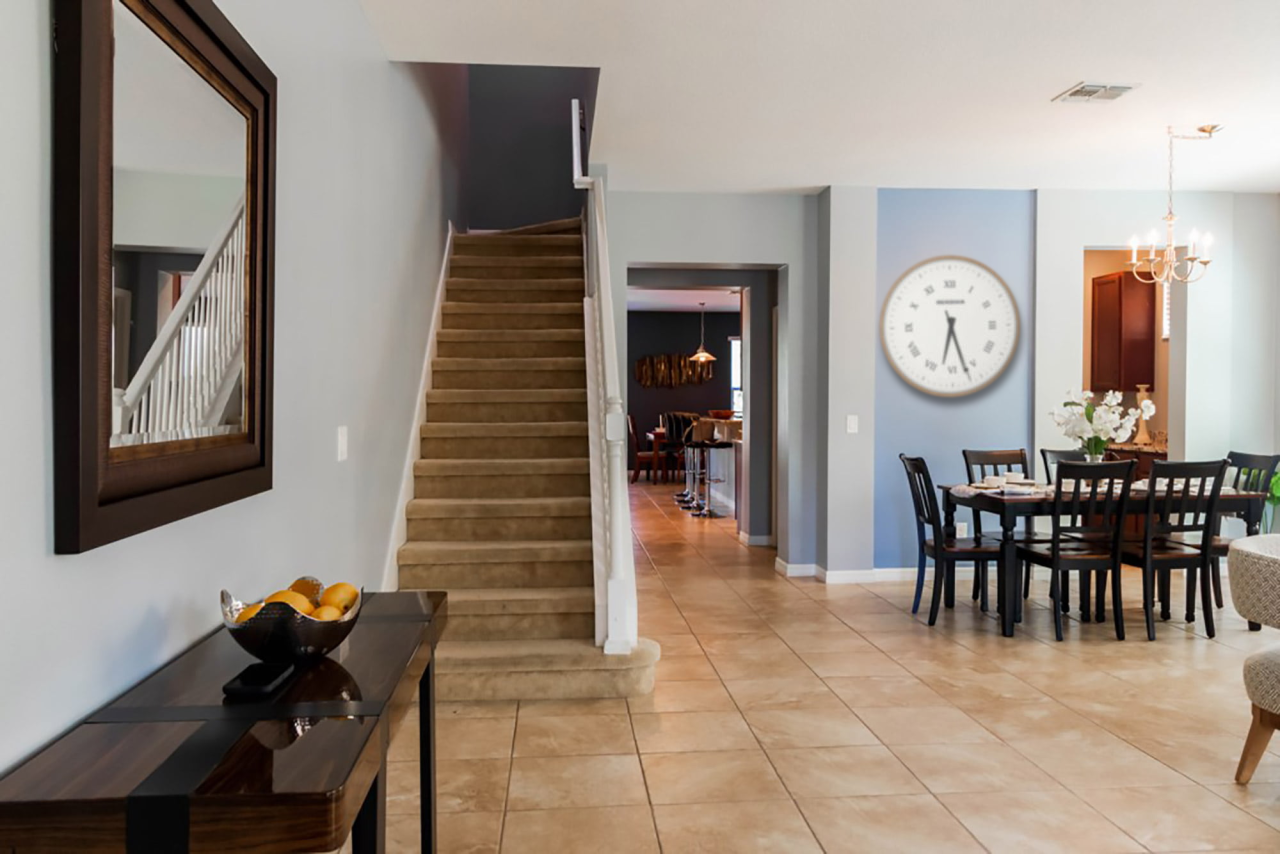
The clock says {"hour": 6, "minute": 27, "second": 27}
